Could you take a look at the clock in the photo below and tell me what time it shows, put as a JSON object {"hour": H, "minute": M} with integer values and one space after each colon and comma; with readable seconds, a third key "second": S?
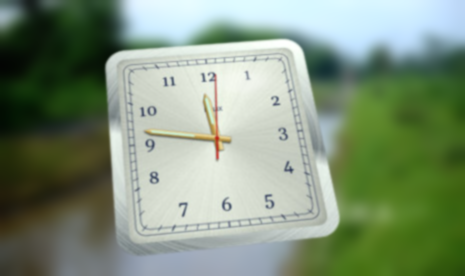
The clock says {"hour": 11, "minute": 47, "second": 1}
